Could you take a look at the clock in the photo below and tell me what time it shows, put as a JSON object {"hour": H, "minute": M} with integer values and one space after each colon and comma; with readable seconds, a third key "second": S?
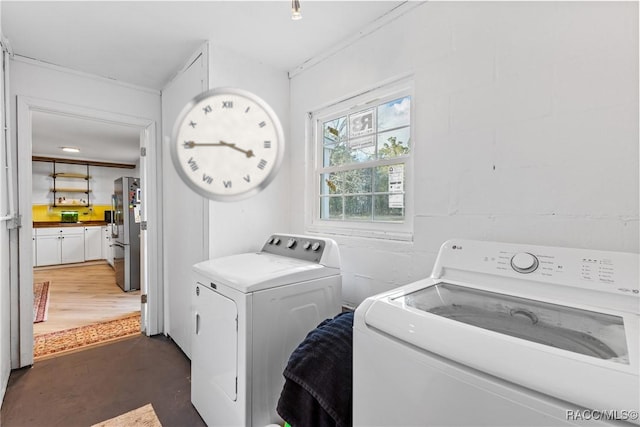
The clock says {"hour": 3, "minute": 45}
